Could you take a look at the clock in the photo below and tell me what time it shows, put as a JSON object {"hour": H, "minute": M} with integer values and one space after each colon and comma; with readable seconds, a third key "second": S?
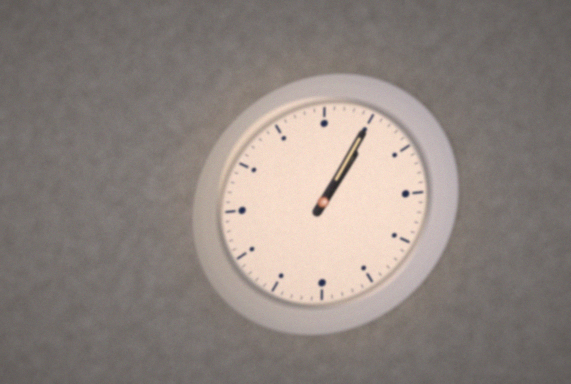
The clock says {"hour": 1, "minute": 5}
